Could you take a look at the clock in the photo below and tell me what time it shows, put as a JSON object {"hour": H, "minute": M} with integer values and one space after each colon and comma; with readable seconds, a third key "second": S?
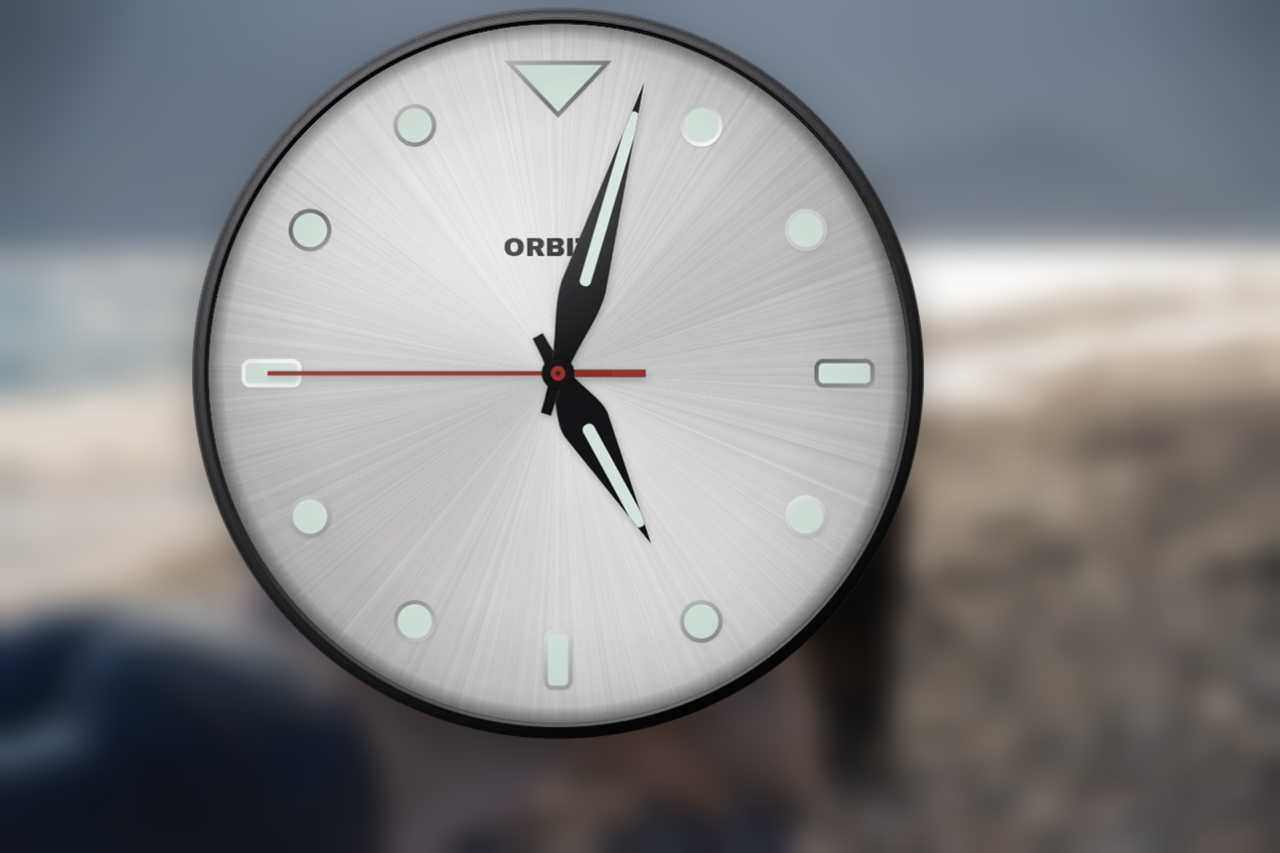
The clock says {"hour": 5, "minute": 2, "second": 45}
